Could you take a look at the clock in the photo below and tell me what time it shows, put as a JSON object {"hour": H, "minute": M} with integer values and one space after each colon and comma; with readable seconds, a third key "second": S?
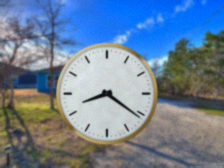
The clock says {"hour": 8, "minute": 21}
